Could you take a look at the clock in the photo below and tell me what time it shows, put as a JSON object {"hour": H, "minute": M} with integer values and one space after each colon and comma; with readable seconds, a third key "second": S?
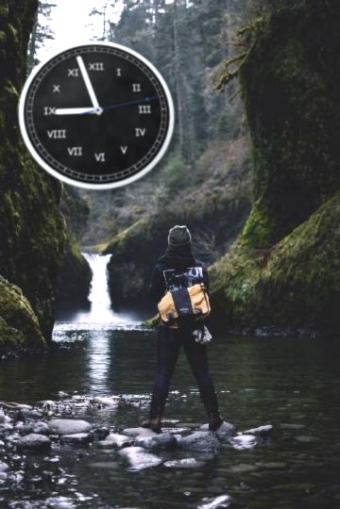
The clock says {"hour": 8, "minute": 57, "second": 13}
